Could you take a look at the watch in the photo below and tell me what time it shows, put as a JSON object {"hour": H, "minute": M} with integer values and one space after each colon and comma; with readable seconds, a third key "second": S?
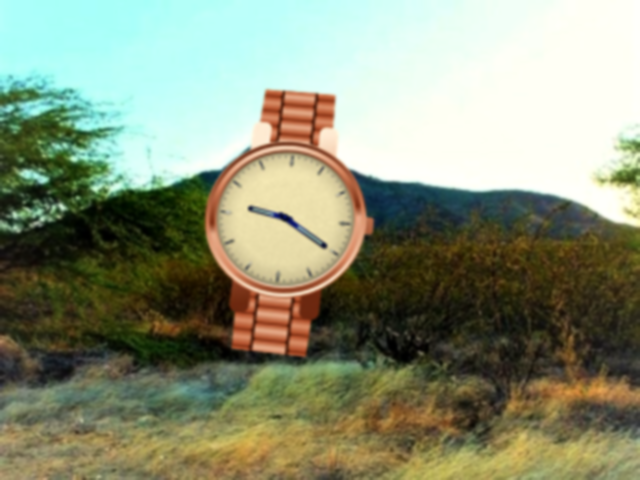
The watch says {"hour": 9, "minute": 20}
